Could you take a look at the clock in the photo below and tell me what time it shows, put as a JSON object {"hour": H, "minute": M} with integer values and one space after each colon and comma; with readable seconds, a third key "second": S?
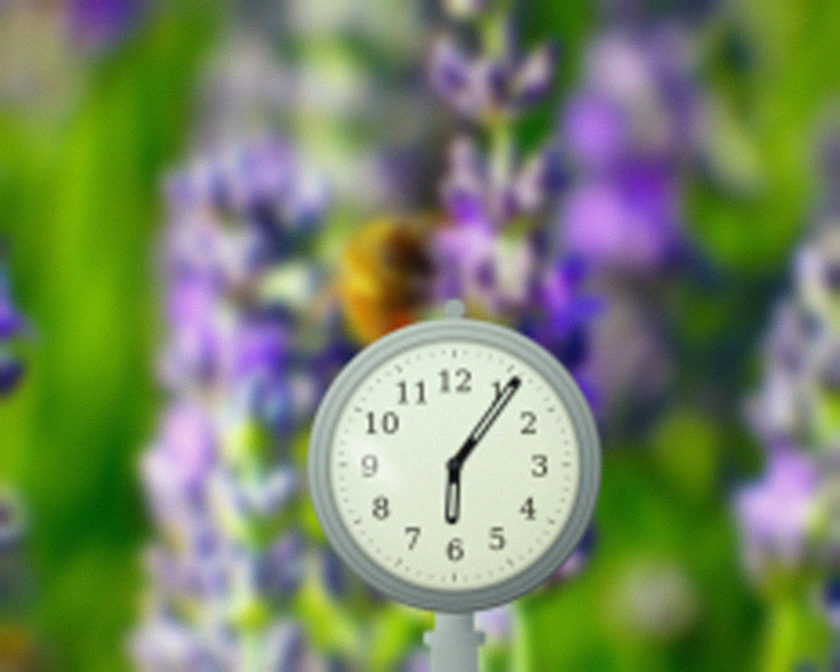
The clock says {"hour": 6, "minute": 6}
